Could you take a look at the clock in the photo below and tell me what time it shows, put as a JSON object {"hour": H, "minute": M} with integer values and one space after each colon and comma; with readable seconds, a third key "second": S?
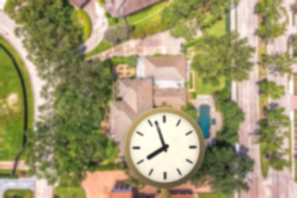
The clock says {"hour": 7, "minute": 57}
